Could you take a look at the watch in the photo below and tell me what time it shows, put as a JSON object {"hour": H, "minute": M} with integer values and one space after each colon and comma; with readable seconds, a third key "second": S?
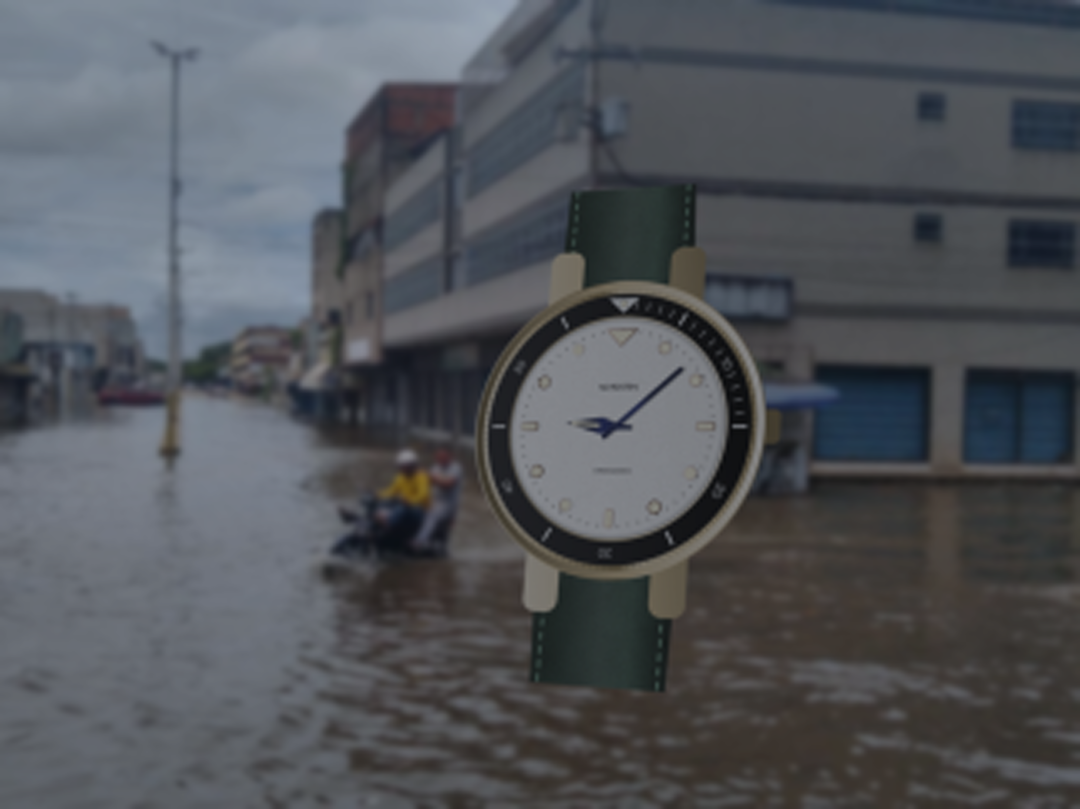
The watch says {"hour": 9, "minute": 8}
